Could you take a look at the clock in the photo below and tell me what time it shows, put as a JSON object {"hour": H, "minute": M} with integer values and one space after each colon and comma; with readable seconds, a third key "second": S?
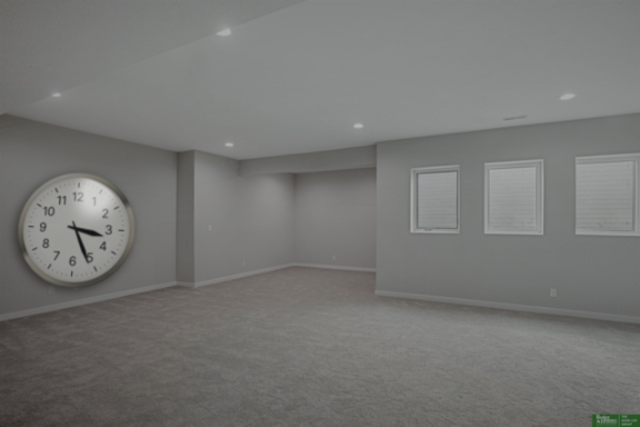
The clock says {"hour": 3, "minute": 26}
